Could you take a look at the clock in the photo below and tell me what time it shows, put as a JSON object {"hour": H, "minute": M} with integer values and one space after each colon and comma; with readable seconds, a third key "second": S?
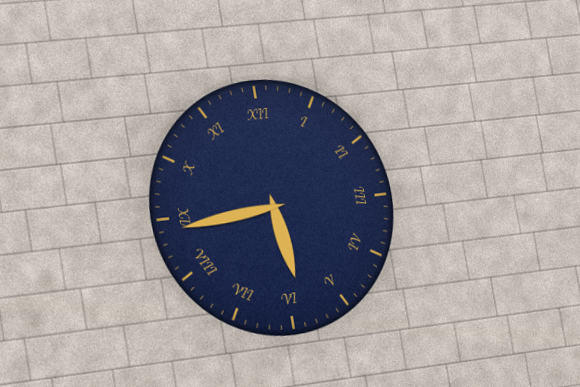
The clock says {"hour": 5, "minute": 44}
